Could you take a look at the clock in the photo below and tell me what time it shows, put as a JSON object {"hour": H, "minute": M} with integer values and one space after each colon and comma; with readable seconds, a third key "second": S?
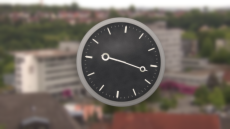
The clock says {"hour": 9, "minute": 17}
